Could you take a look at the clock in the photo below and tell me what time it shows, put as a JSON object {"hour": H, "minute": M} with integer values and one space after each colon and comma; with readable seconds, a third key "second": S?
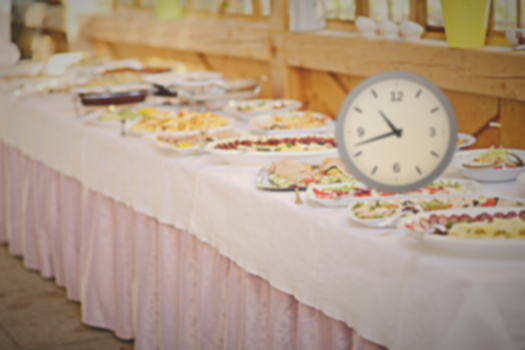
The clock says {"hour": 10, "minute": 42}
